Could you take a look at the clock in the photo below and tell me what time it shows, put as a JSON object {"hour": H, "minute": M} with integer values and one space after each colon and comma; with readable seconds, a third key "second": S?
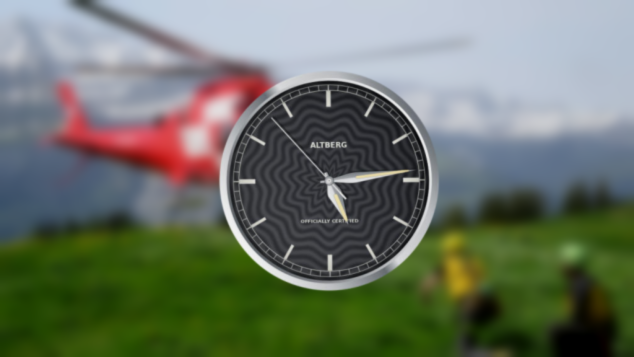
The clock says {"hour": 5, "minute": 13, "second": 53}
